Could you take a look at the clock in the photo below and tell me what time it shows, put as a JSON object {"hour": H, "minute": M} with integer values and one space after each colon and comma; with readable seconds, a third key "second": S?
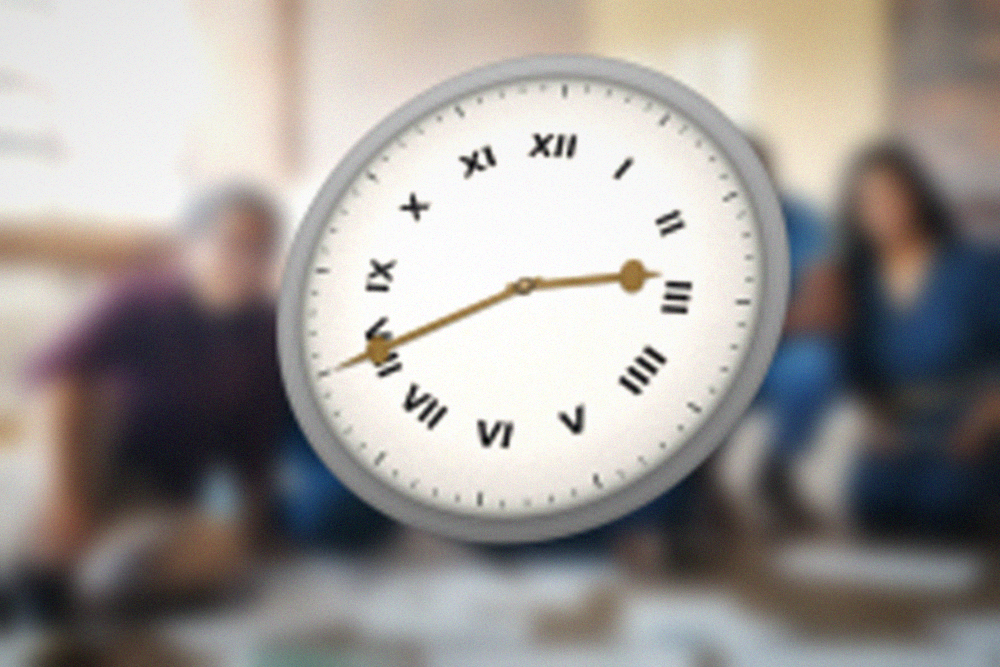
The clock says {"hour": 2, "minute": 40}
